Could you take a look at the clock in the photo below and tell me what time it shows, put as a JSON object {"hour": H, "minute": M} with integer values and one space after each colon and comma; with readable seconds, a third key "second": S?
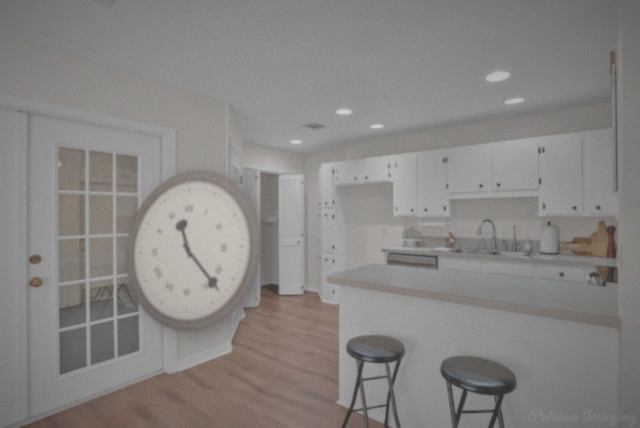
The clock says {"hour": 11, "minute": 23}
